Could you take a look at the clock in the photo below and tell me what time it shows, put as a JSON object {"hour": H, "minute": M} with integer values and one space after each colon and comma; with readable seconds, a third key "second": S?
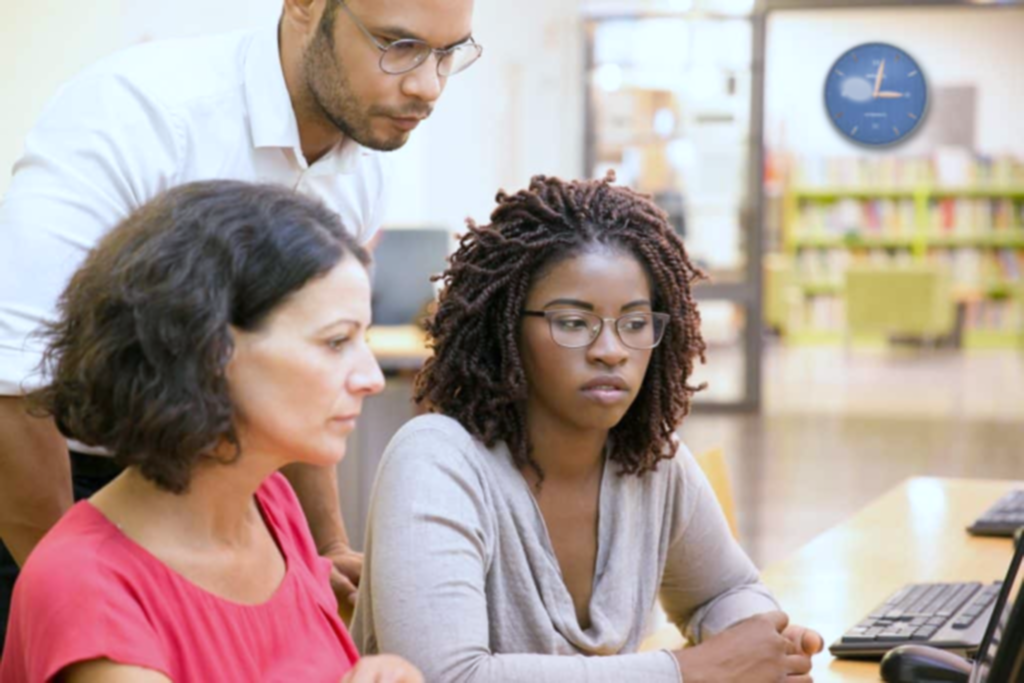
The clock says {"hour": 3, "minute": 2}
